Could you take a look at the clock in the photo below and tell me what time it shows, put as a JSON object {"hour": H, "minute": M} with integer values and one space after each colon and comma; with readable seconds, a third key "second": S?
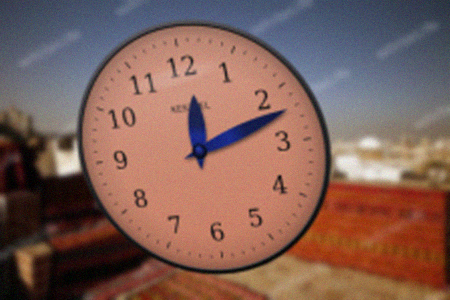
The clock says {"hour": 12, "minute": 12}
